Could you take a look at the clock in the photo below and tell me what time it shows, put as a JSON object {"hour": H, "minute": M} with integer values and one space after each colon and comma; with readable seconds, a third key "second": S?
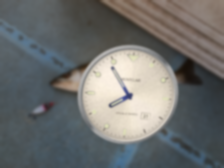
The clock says {"hour": 7, "minute": 54}
